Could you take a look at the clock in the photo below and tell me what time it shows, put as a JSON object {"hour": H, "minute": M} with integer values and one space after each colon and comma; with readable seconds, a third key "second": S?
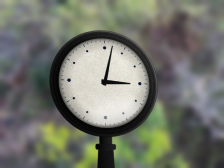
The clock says {"hour": 3, "minute": 2}
